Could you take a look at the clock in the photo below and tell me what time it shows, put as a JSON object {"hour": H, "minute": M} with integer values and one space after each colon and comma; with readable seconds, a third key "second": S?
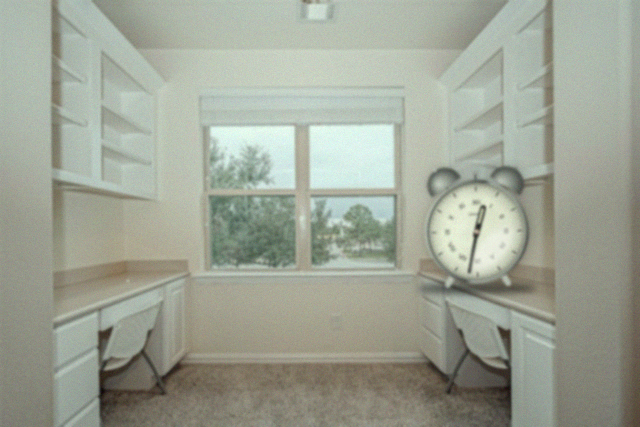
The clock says {"hour": 12, "minute": 32}
